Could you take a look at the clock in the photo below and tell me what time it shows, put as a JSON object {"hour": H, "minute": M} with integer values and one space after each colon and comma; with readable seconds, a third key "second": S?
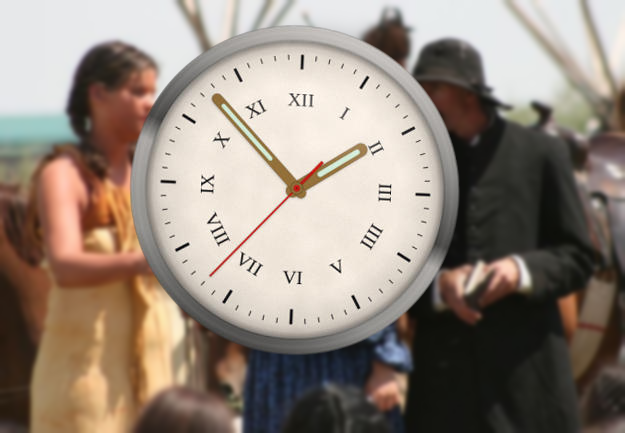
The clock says {"hour": 1, "minute": 52, "second": 37}
